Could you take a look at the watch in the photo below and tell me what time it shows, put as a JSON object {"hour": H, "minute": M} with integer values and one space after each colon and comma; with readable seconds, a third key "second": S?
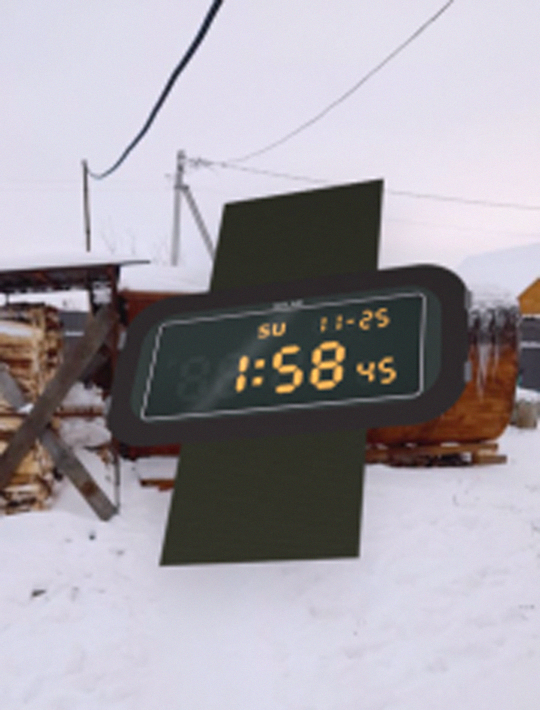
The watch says {"hour": 1, "minute": 58, "second": 45}
